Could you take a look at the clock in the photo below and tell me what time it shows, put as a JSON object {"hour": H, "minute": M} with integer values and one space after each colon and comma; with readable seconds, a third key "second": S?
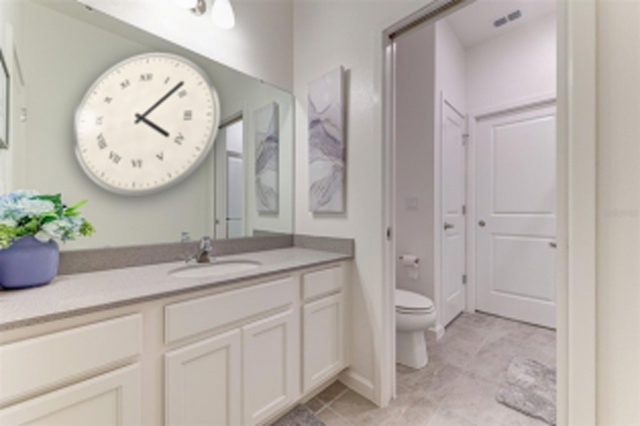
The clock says {"hour": 4, "minute": 8}
